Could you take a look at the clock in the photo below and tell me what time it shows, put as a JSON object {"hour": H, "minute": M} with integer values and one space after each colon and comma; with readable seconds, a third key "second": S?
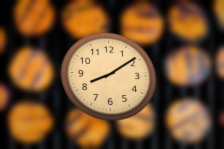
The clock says {"hour": 8, "minute": 9}
